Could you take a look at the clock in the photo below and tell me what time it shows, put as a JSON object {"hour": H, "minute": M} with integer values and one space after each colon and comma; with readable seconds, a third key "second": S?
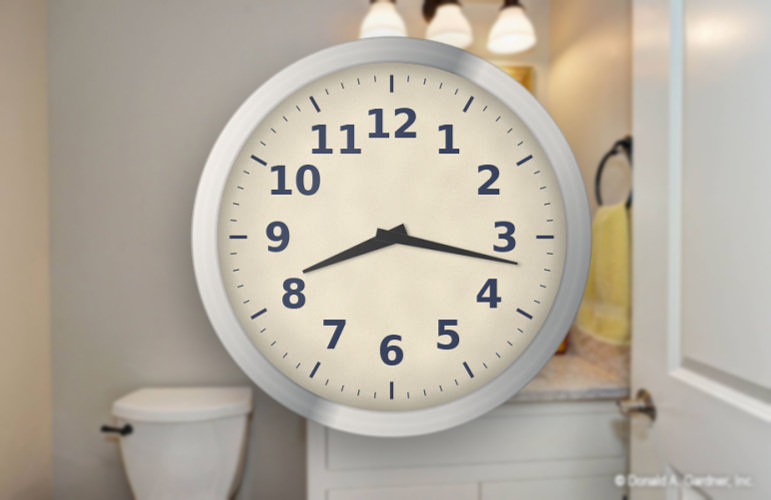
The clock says {"hour": 8, "minute": 17}
